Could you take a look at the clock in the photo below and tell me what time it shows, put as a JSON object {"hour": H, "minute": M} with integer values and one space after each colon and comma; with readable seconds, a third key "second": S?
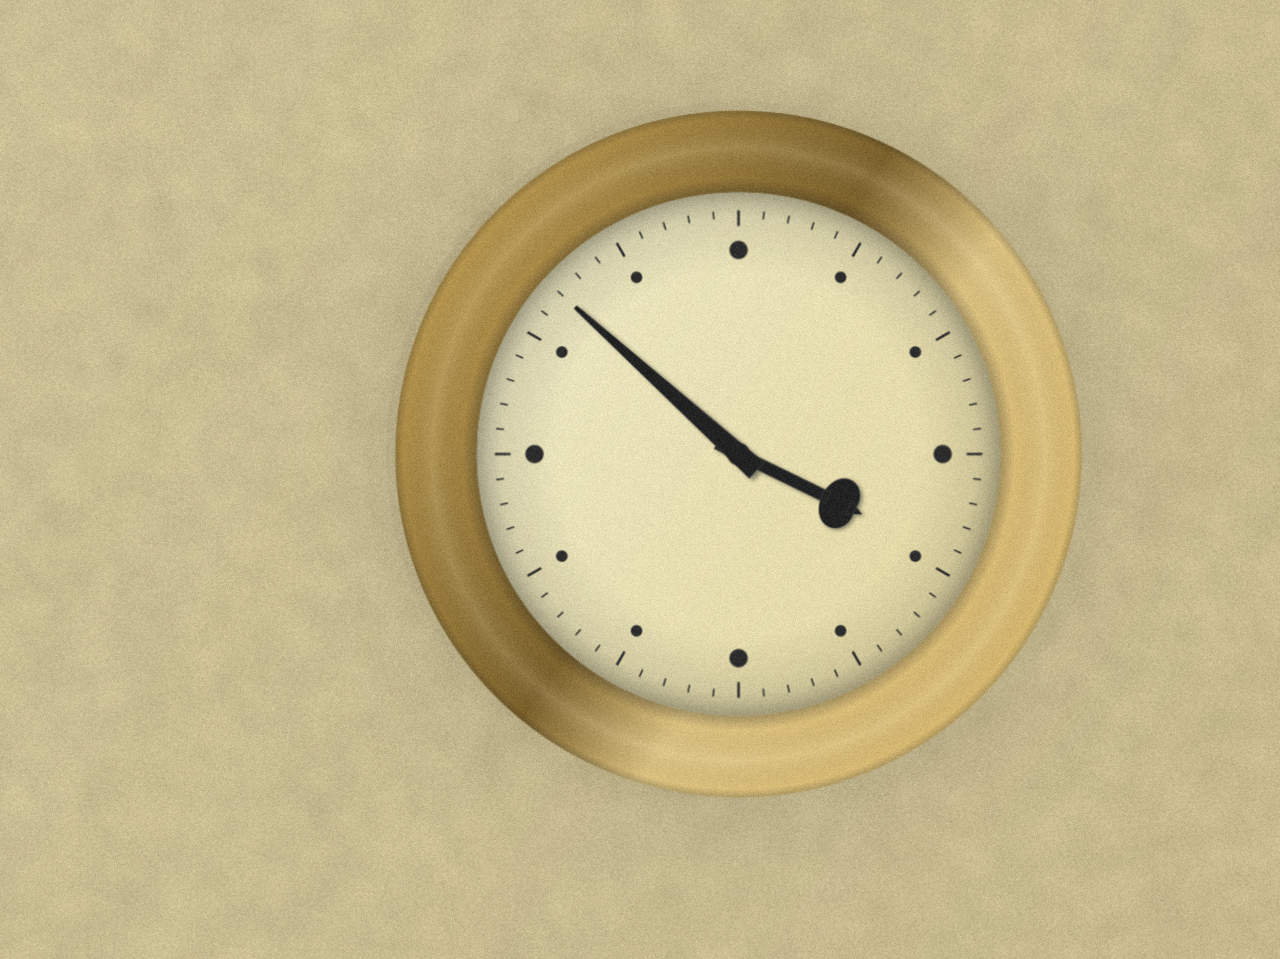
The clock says {"hour": 3, "minute": 52}
